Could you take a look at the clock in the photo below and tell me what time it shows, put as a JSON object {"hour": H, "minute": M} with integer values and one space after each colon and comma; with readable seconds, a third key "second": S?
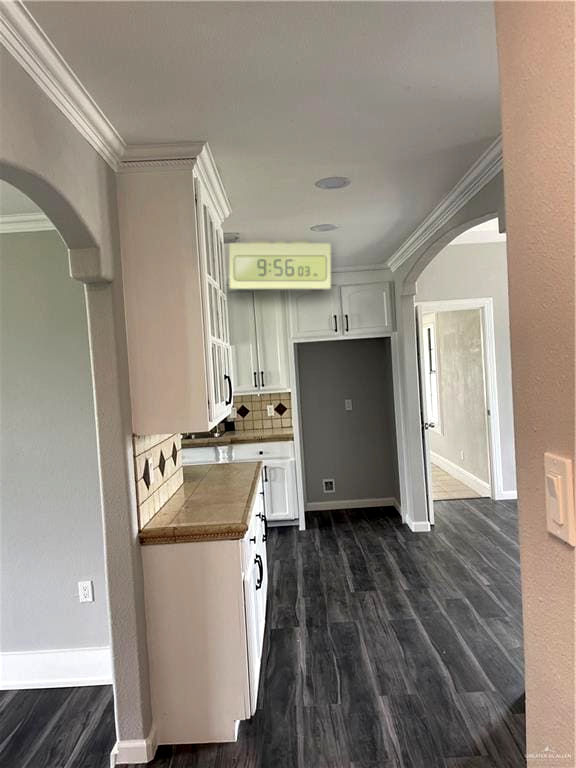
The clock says {"hour": 9, "minute": 56}
